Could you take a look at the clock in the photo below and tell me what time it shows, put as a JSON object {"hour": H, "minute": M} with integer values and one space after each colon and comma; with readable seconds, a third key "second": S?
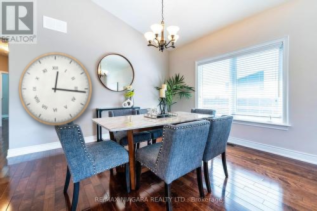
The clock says {"hour": 12, "minute": 16}
